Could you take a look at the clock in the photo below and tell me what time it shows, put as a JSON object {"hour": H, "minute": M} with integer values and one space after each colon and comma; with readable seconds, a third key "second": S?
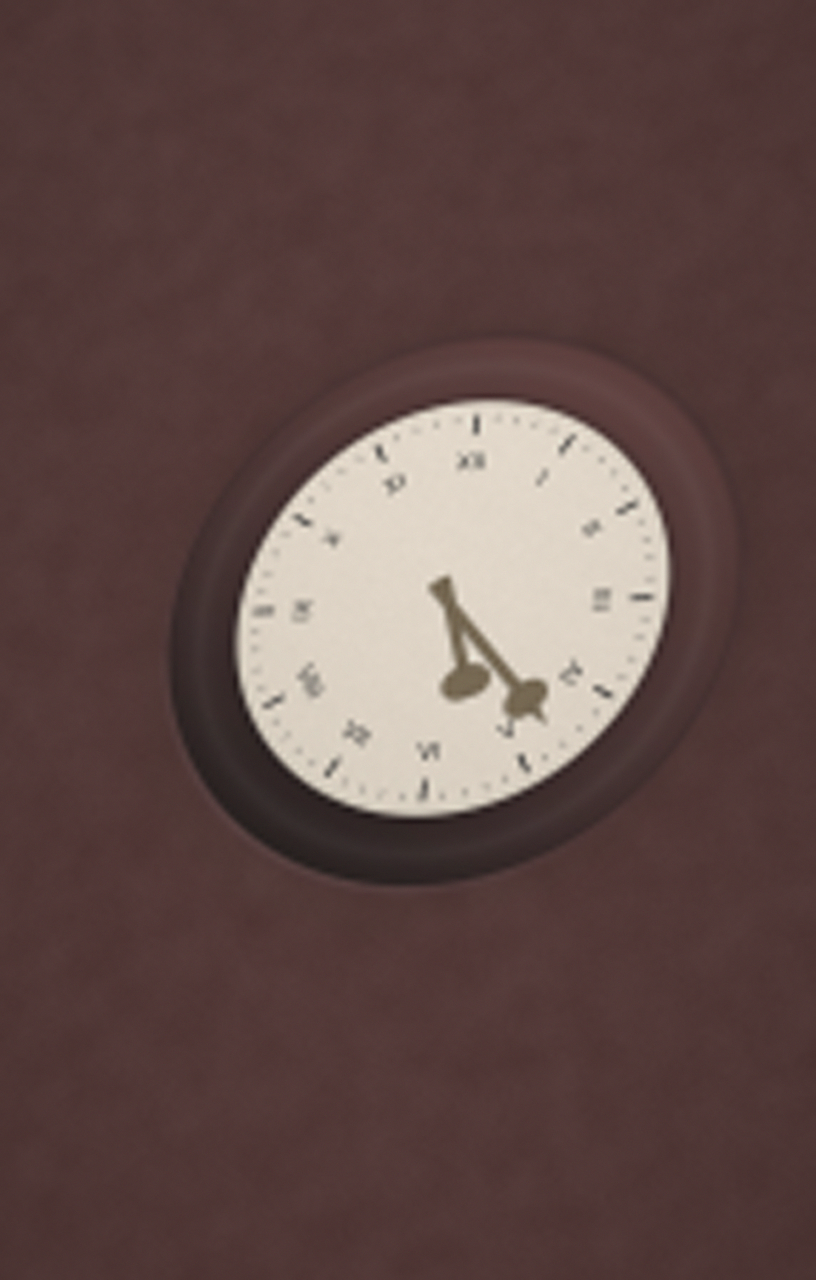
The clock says {"hour": 5, "minute": 23}
